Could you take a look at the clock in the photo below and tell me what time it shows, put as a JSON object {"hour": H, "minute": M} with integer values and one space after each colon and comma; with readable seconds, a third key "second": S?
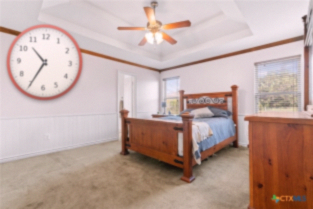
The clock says {"hour": 10, "minute": 35}
